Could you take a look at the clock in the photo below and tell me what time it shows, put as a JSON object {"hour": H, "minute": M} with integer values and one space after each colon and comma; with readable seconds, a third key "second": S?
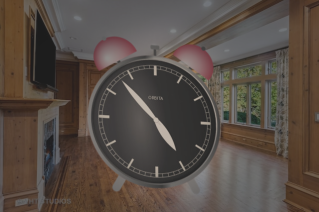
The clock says {"hour": 4, "minute": 53}
